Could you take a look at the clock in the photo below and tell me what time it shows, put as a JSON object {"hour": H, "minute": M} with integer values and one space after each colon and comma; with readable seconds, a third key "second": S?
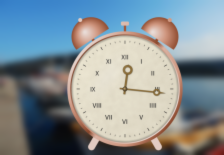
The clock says {"hour": 12, "minute": 16}
